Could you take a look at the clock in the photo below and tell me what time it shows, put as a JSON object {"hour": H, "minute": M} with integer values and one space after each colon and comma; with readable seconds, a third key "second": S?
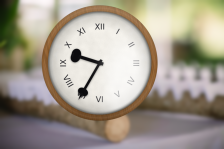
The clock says {"hour": 9, "minute": 35}
